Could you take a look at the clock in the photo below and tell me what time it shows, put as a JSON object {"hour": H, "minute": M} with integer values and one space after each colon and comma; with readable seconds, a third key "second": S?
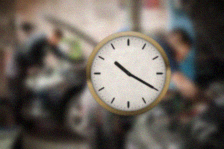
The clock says {"hour": 10, "minute": 20}
